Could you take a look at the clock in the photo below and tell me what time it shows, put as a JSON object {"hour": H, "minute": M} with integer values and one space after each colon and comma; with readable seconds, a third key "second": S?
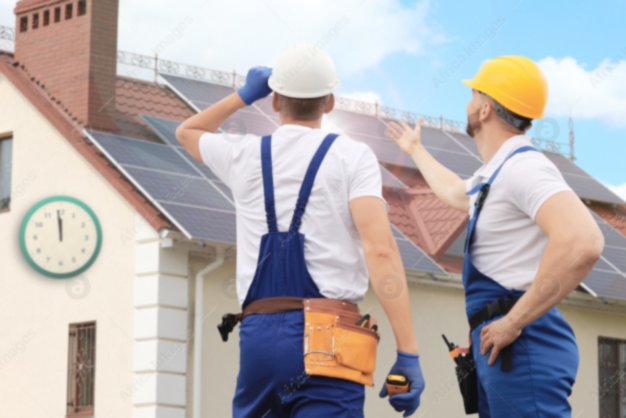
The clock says {"hour": 11, "minute": 59}
